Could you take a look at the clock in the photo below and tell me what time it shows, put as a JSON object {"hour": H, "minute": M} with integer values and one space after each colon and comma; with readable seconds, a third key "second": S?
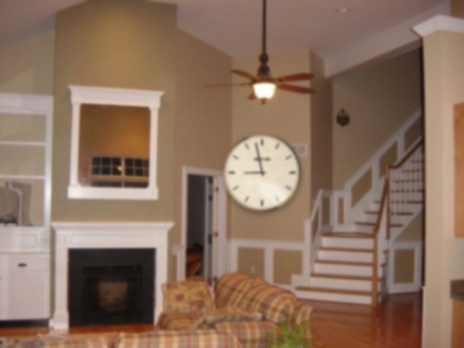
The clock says {"hour": 8, "minute": 58}
